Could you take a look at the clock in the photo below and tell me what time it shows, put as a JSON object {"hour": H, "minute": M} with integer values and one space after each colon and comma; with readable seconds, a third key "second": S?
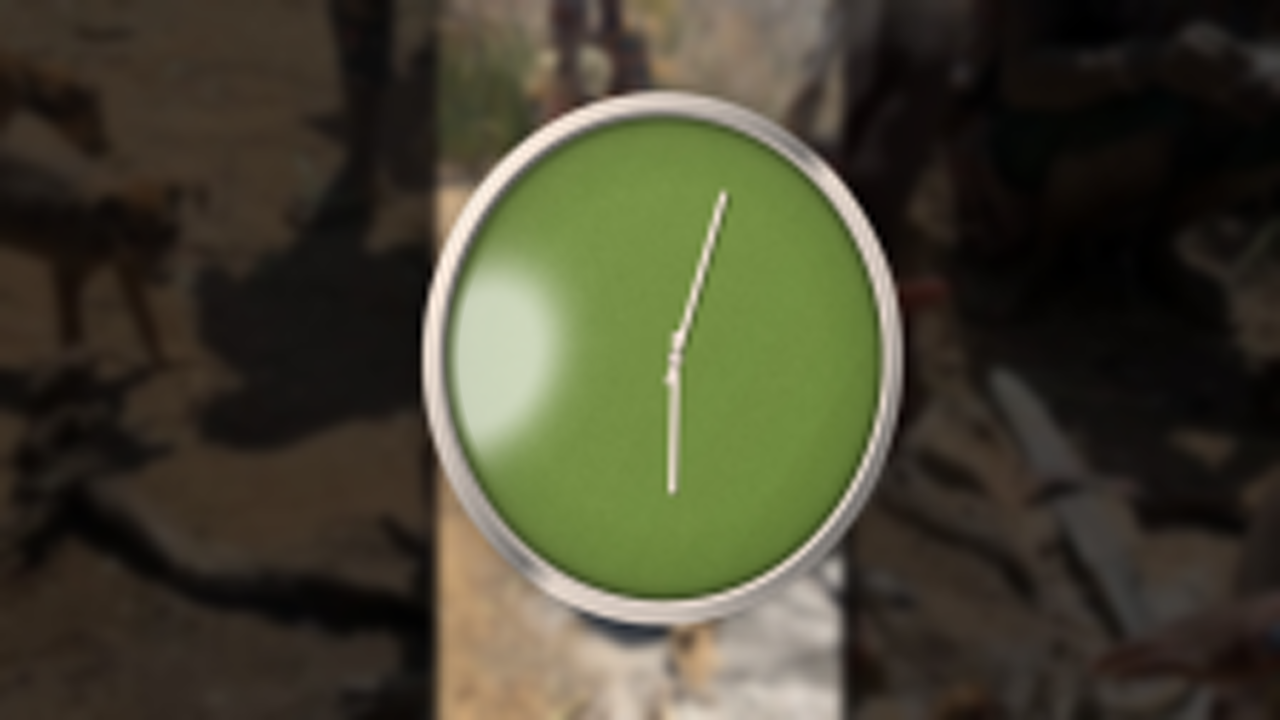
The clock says {"hour": 6, "minute": 3}
